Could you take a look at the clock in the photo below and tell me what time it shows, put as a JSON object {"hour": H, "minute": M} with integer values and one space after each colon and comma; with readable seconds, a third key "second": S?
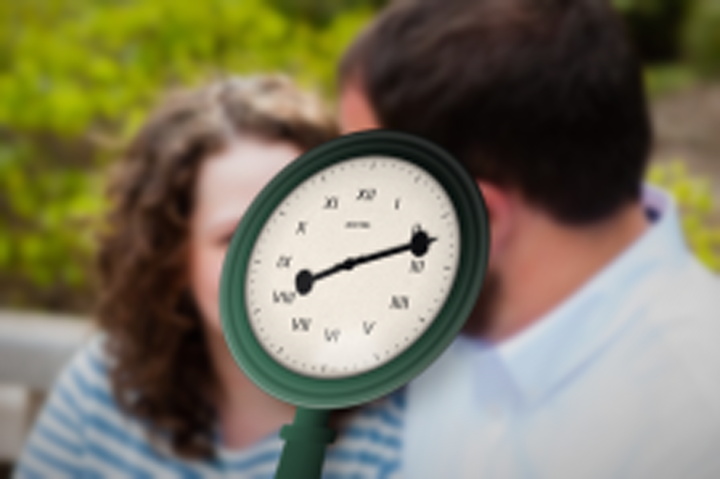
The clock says {"hour": 8, "minute": 12}
